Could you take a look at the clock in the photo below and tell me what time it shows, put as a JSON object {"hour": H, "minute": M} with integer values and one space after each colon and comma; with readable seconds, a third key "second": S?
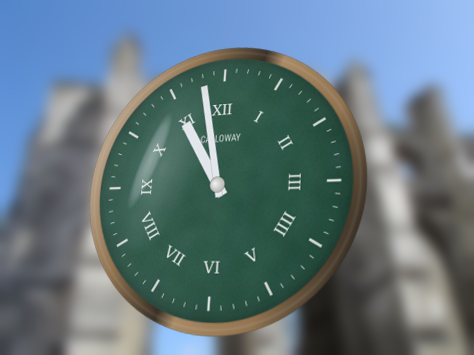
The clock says {"hour": 10, "minute": 58}
